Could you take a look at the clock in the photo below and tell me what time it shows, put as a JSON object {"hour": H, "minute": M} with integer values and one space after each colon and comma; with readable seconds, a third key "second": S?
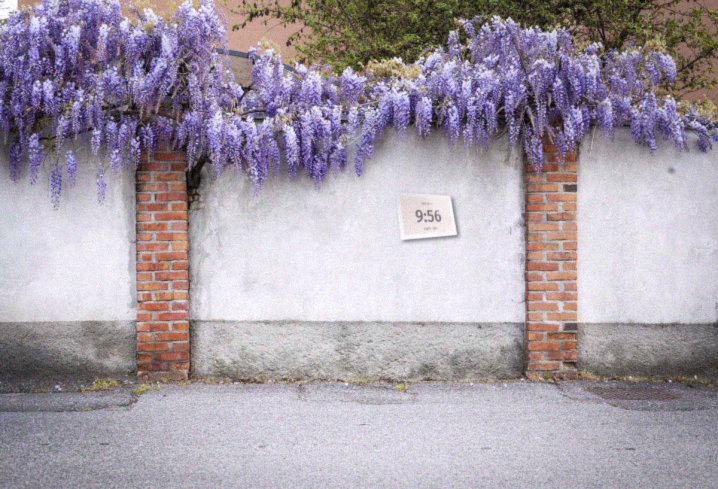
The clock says {"hour": 9, "minute": 56}
